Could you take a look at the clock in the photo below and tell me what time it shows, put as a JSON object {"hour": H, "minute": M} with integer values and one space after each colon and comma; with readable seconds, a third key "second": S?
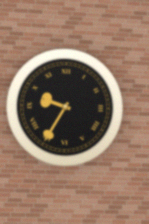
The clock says {"hour": 9, "minute": 35}
